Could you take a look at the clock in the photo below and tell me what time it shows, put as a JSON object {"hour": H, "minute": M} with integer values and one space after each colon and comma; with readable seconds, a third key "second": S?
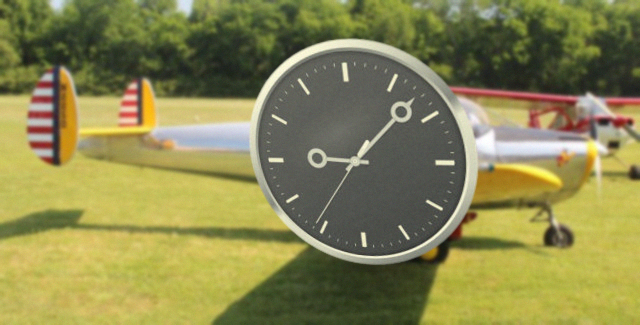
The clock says {"hour": 9, "minute": 7, "second": 36}
